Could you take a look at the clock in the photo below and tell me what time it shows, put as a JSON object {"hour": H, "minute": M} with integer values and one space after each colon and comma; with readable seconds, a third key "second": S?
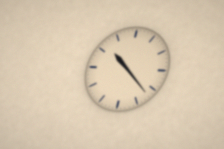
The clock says {"hour": 10, "minute": 22}
